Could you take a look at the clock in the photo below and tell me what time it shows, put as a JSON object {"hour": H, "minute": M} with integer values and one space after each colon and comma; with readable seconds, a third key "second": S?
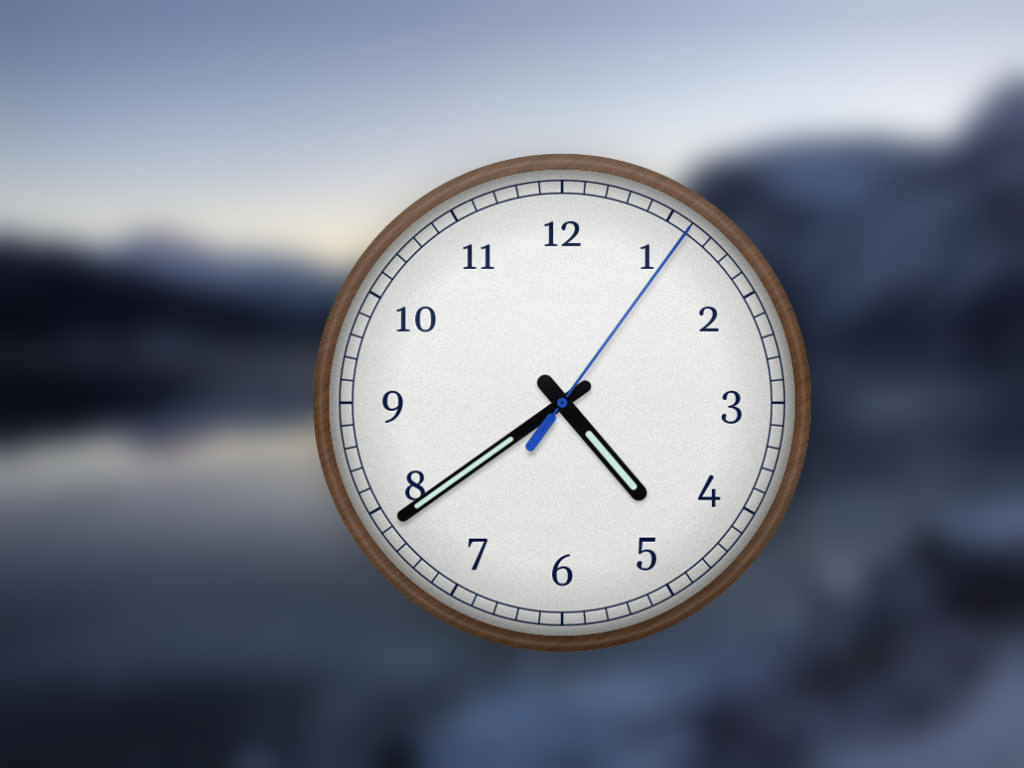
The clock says {"hour": 4, "minute": 39, "second": 6}
